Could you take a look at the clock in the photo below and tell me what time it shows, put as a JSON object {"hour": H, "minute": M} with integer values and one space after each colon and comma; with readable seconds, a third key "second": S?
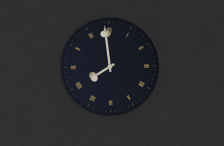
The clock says {"hour": 7, "minute": 59}
